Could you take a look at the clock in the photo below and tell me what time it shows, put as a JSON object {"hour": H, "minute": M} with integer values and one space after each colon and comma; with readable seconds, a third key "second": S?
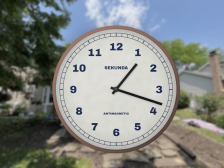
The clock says {"hour": 1, "minute": 18}
